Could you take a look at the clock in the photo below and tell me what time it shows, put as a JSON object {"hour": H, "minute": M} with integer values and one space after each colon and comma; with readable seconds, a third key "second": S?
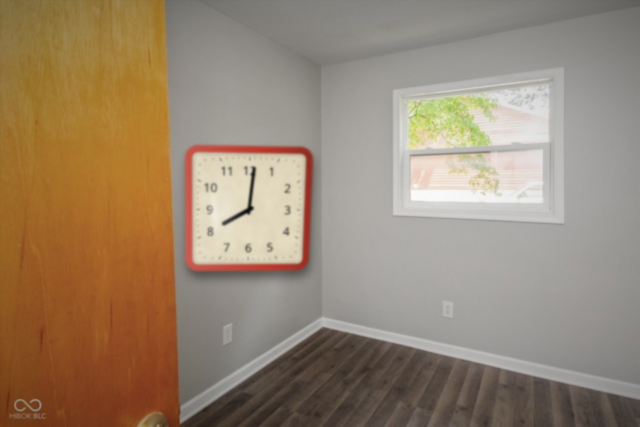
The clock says {"hour": 8, "minute": 1}
